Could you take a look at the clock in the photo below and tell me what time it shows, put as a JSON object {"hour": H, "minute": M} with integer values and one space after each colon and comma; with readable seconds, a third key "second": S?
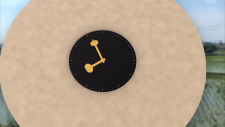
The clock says {"hour": 7, "minute": 56}
